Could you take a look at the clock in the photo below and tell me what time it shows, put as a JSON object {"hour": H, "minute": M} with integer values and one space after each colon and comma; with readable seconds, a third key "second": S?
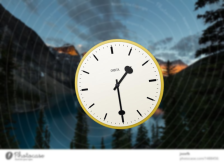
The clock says {"hour": 1, "minute": 30}
